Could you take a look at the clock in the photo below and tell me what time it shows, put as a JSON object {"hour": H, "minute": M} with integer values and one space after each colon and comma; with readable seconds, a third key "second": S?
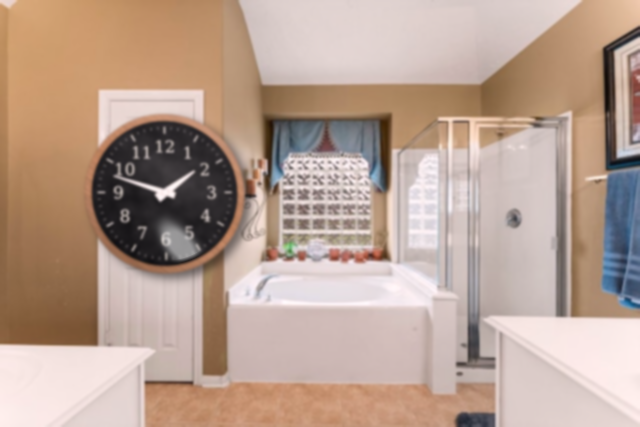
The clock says {"hour": 1, "minute": 48}
